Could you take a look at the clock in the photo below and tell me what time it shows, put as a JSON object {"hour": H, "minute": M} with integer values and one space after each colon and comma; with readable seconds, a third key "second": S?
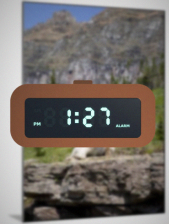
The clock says {"hour": 1, "minute": 27}
